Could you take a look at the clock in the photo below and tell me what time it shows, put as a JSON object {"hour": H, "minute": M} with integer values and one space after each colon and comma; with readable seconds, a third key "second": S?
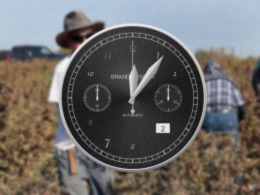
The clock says {"hour": 12, "minute": 6}
